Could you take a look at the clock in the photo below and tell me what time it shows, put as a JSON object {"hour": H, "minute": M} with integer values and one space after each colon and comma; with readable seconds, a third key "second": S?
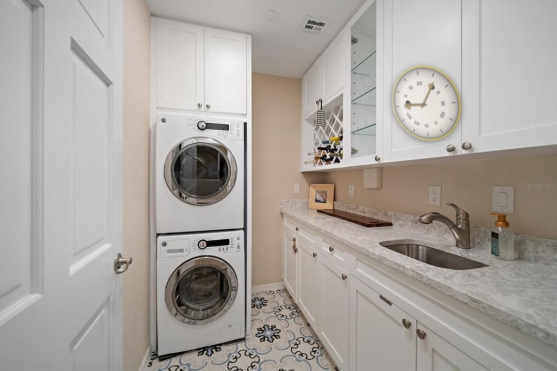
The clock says {"hour": 9, "minute": 6}
